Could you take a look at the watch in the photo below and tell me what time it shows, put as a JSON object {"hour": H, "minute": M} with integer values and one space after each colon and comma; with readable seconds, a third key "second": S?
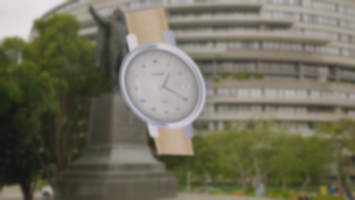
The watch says {"hour": 1, "minute": 20}
